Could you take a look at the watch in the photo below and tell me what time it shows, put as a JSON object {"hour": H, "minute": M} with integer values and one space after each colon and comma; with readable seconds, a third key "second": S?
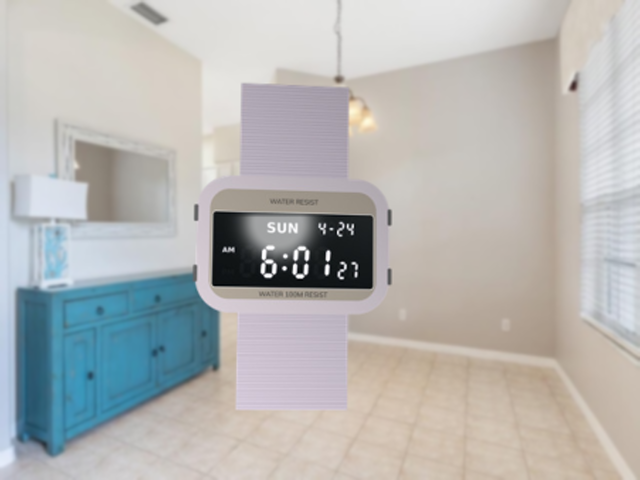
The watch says {"hour": 6, "minute": 1, "second": 27}
